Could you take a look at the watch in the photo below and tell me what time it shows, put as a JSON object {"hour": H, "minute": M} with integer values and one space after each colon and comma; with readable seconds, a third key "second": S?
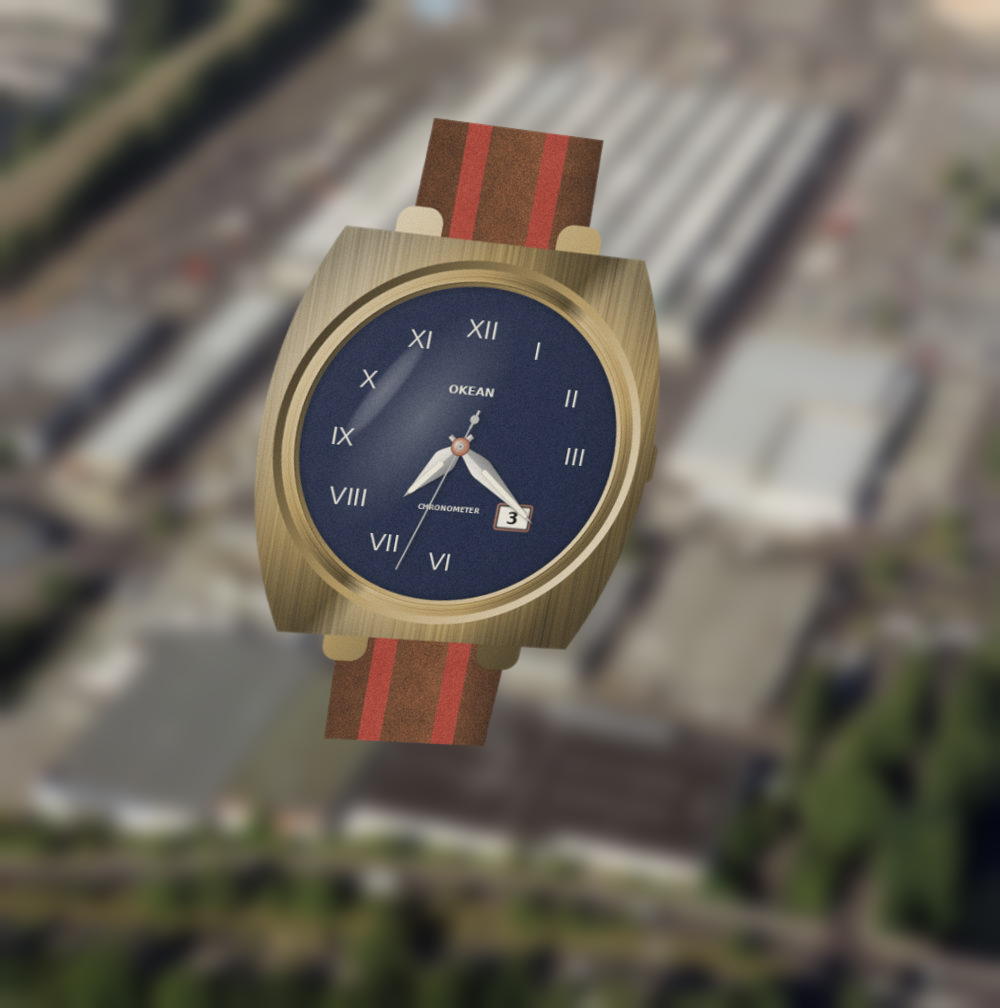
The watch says {"hour": 7, "minute": 21, "second": 33}
